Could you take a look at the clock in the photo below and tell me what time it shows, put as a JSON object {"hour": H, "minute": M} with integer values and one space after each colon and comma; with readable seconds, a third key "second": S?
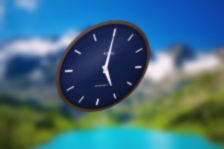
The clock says {"hour": 5, "minute": 0}
